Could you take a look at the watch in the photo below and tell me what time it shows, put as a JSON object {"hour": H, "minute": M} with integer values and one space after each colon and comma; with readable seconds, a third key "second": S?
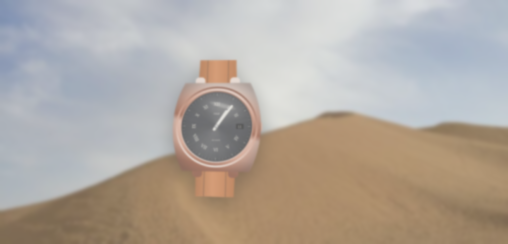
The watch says {"hour": 1, "minute": 6}
